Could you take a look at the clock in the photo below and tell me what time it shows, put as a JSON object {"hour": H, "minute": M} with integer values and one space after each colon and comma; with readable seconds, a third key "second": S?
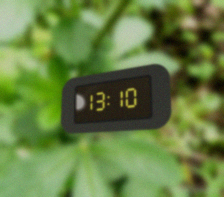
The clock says {"hour": 13, "minute": 10}
